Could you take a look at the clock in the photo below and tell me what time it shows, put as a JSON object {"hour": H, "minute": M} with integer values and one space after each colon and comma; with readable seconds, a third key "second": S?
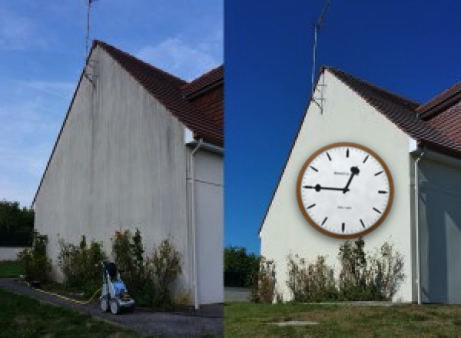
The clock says {"hour": 12, "minute": 45}
